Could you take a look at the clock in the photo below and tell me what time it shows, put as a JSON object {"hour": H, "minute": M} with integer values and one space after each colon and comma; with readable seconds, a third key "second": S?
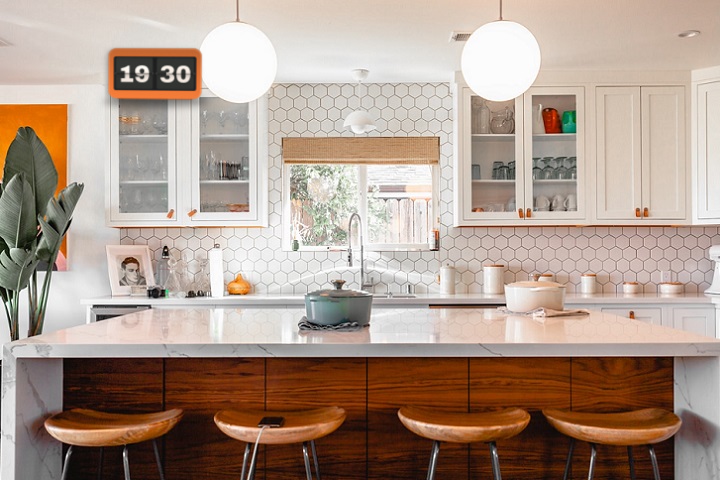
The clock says {"hour": 19, "minute": 30}
